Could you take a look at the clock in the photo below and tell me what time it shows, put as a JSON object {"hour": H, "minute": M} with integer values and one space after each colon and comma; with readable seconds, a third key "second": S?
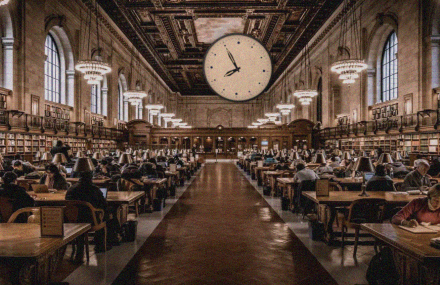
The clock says {"hour": 7, "minute": 55}
